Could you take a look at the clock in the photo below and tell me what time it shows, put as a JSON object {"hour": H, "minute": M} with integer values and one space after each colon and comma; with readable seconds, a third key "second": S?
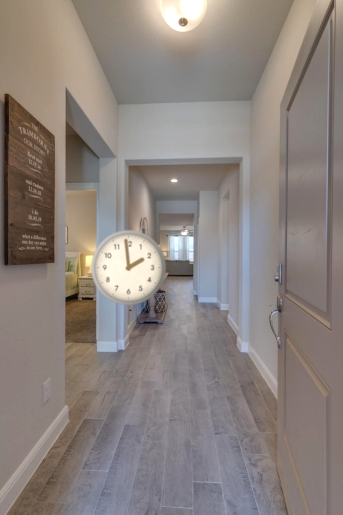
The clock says {"hour": 1, "minute": 59}
